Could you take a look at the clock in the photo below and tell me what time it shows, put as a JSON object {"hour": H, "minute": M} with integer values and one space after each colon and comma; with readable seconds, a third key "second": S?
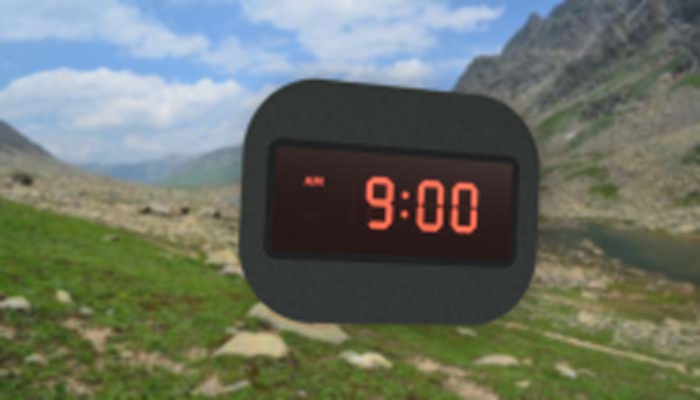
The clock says {"hour": 9, "minute": 0}
